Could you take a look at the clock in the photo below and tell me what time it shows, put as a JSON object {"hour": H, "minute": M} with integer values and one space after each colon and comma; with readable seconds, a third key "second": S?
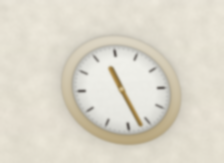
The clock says {"hour": 11, "minute": 27}
